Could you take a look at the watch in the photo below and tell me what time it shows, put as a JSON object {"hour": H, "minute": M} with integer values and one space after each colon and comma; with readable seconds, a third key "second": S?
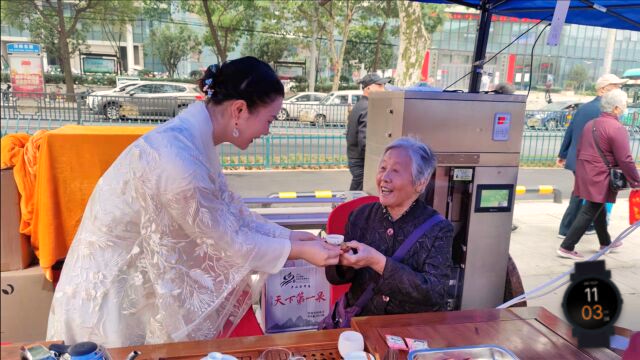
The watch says {"hour": 11, "minute": 3}
